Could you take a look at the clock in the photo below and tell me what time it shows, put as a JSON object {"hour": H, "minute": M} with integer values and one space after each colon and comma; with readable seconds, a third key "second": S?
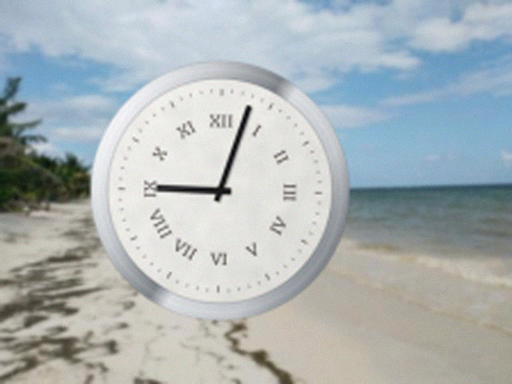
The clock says {"hour": 9, "minute": 3}
